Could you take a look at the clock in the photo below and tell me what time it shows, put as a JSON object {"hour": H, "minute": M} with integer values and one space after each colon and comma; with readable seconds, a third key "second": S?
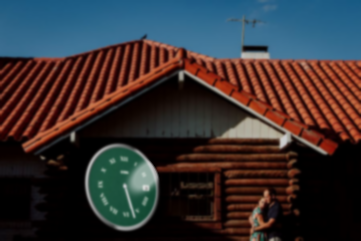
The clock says {"hour": 5, "minute": 27}
